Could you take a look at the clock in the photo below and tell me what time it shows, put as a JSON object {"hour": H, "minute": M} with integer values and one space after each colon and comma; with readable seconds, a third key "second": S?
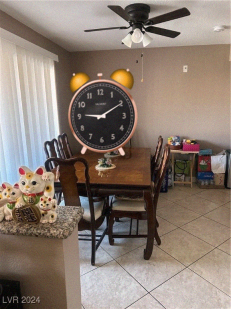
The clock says {"hour": 9, "minute": 10}
